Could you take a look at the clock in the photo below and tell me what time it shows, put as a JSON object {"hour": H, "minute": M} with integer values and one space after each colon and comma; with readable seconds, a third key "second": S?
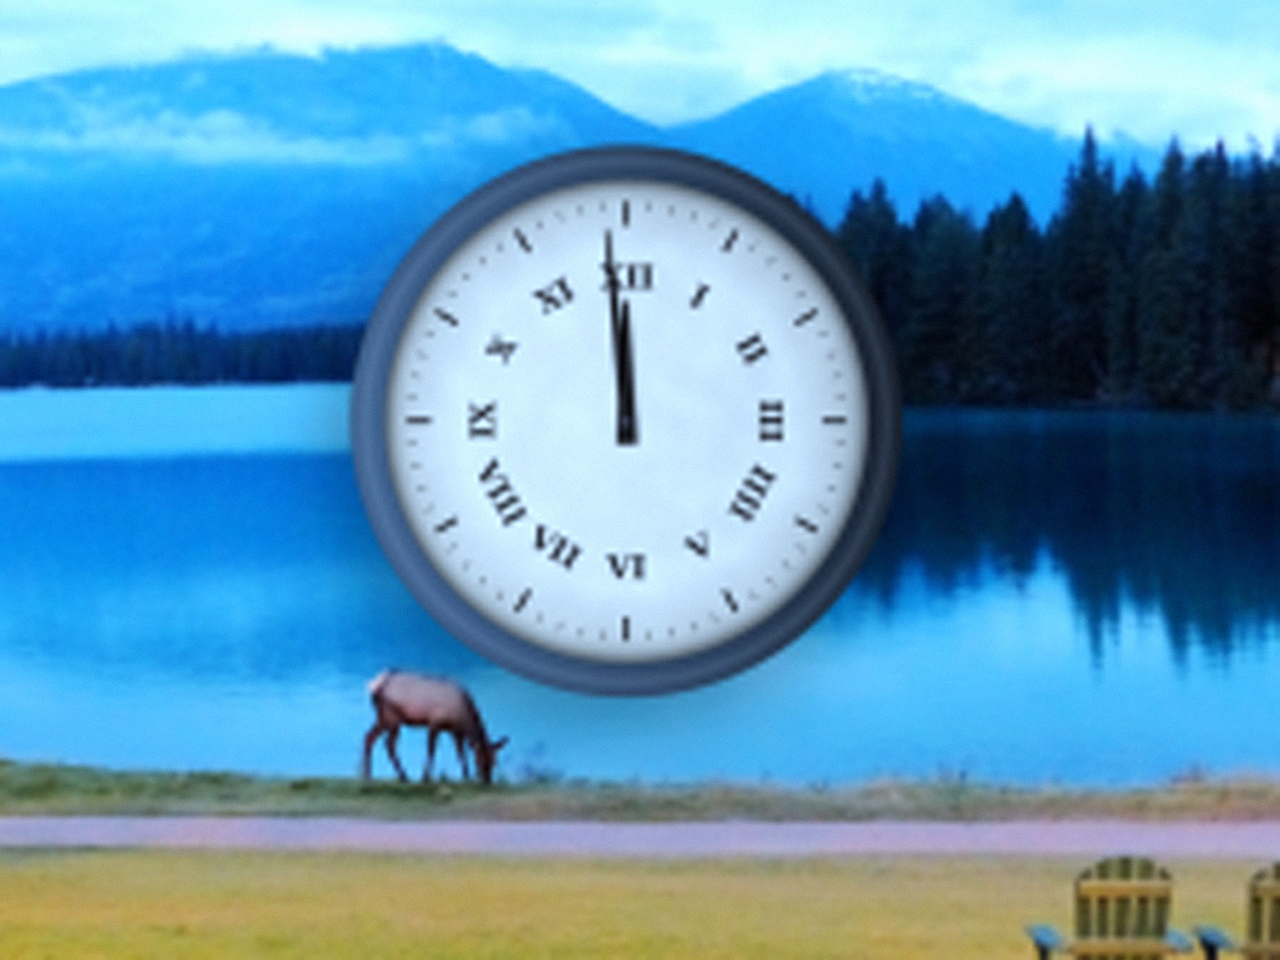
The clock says {"hour": 11, "minute": 59}
